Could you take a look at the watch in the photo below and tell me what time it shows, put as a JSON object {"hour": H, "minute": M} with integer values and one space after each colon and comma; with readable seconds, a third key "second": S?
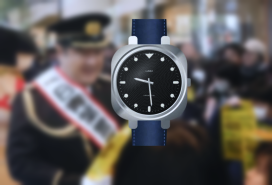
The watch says {"hour": 9, "minute": 29}
